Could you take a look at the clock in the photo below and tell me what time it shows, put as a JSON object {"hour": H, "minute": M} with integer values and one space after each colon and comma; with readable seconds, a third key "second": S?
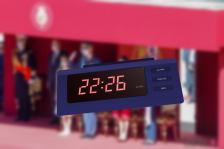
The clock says {"hour": 22, "minute": 26}
